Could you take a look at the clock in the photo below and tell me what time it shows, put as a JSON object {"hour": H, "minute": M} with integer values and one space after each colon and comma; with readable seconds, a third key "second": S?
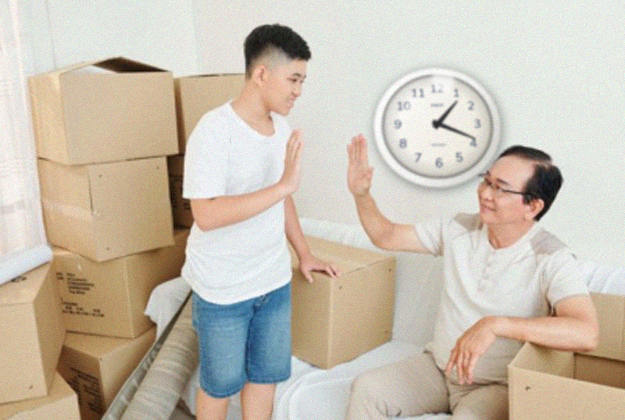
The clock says {"hour": 1, "minute": 19}
